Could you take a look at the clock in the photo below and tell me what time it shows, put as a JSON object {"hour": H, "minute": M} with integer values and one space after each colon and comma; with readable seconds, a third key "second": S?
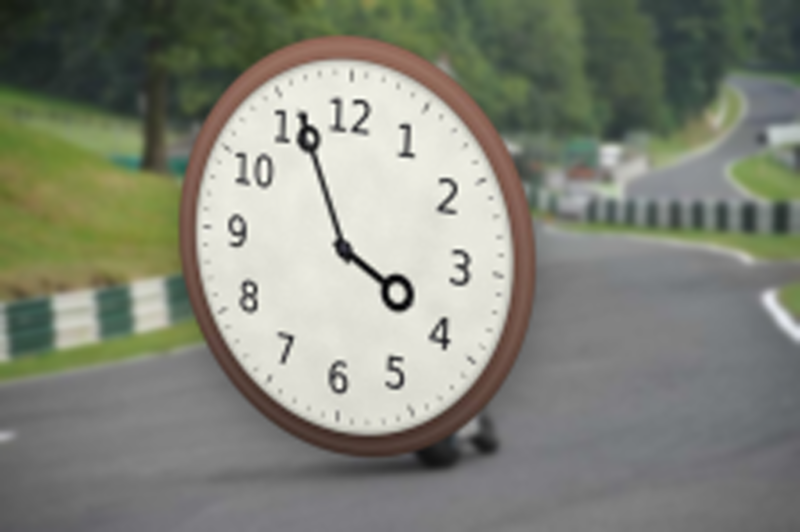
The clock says {"hour": 3, "minute": 56}
